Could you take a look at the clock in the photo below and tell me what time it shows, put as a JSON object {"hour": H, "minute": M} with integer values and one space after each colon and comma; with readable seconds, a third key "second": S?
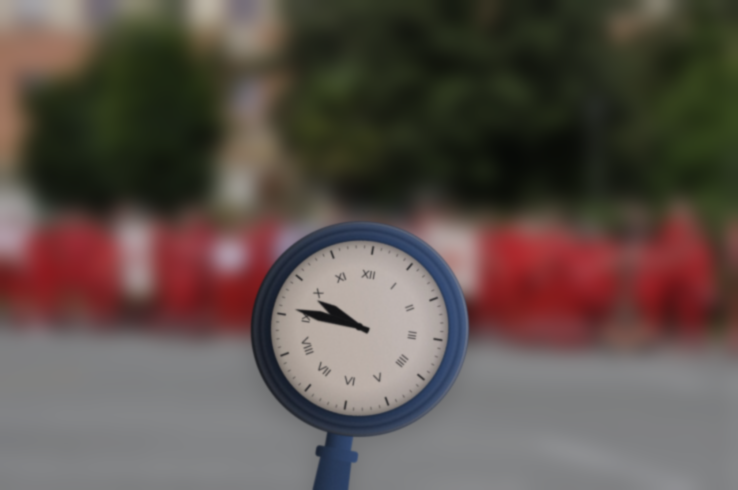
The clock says {"hour": 9, "minute": 46}
